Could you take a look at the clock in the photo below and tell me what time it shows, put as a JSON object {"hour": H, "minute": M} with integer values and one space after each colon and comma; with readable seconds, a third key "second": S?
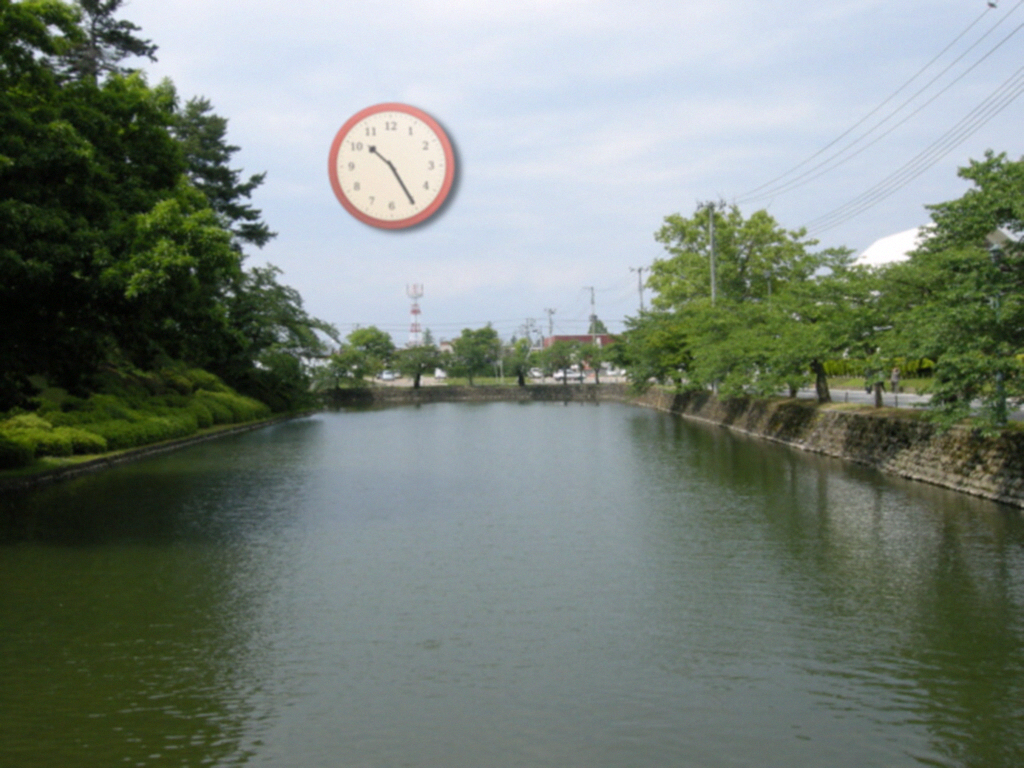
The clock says {"hour": 10, "minute": 25}
